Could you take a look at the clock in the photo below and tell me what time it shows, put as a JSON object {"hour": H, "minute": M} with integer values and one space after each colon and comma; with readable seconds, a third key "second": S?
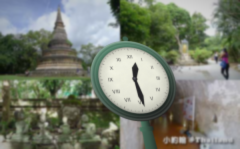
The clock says {"hour": 12, "minute": 29}
